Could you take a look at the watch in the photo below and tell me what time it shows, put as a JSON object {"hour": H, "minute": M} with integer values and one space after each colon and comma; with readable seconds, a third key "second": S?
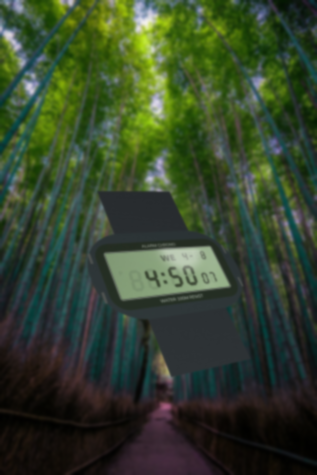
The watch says {"hour": 4, "minute": 50, "second": 7}
